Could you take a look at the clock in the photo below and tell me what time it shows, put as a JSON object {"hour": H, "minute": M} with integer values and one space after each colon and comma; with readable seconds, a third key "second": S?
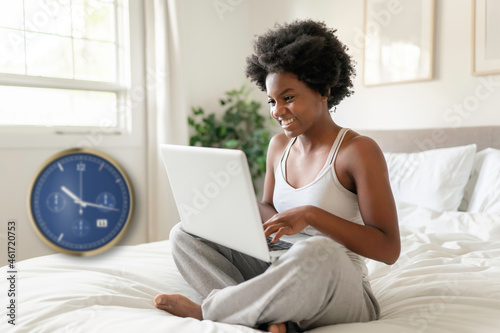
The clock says {"hour": 10, "minute": 17}
